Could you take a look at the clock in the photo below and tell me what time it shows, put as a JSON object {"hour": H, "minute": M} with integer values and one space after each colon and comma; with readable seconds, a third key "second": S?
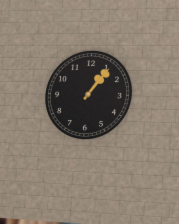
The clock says {"hour": 1, "minute": 6}
